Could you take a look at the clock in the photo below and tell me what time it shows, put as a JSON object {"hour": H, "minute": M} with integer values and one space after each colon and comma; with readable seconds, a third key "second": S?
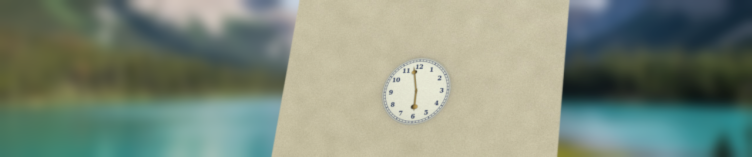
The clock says {"hour": 5, "minute": 58}
